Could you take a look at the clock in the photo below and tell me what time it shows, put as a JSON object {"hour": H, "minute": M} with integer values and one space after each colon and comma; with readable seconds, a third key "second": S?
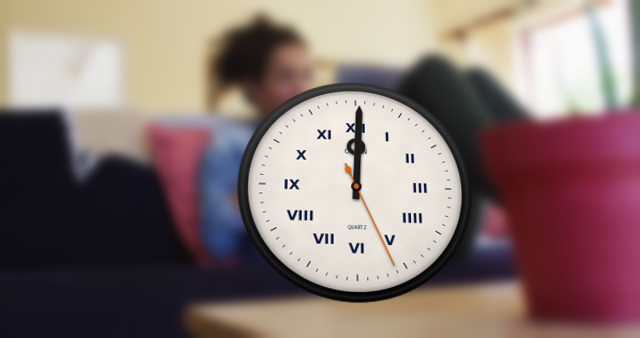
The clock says {"hour": 12, "minute": 0, "second": 26}
